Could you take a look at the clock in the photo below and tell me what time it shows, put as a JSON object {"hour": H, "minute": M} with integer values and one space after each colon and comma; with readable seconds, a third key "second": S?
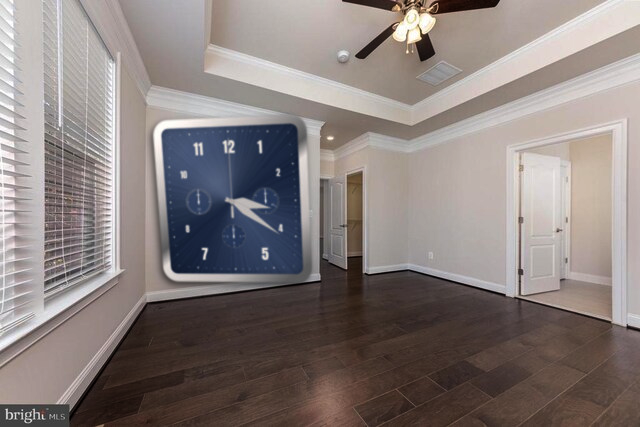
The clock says {"hour": 3, "minute": 21}
